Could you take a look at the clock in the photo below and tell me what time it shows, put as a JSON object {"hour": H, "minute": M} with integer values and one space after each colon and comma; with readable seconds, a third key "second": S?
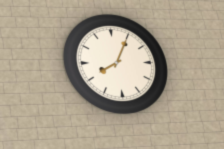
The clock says {"hour": 8, "minute": 5}
